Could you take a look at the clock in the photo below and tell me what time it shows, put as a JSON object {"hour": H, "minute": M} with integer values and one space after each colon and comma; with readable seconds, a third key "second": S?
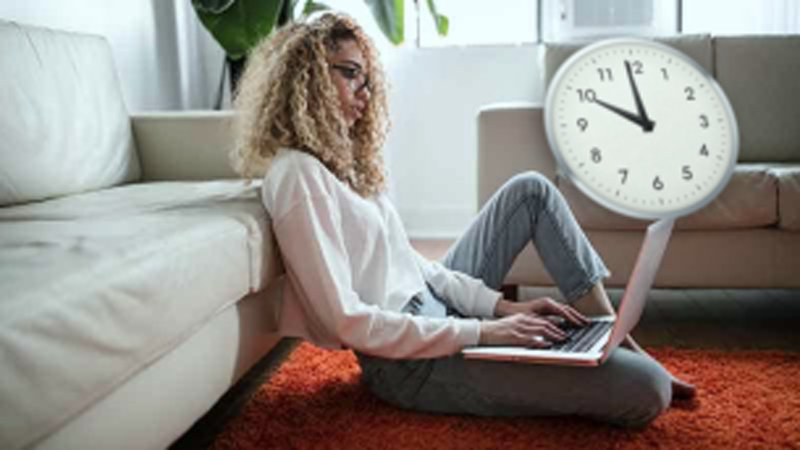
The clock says {"hour": 9, "minute": 59}
